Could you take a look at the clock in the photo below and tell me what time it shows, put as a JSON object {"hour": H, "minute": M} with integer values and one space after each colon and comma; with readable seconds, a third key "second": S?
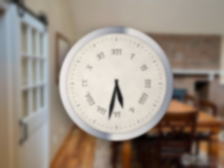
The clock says {"hour": 5, "minute": 32}
